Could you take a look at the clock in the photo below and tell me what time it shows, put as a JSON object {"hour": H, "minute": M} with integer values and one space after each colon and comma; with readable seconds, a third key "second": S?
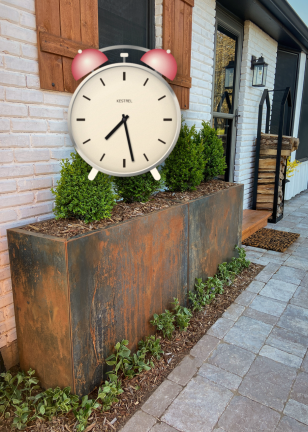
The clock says {"hour": 7, "minute": 28}
